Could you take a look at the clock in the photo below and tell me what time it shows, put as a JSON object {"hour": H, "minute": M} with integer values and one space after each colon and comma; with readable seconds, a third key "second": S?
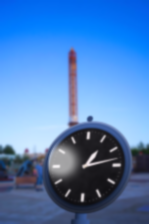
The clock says {"hour": 1, "minute": 13}
